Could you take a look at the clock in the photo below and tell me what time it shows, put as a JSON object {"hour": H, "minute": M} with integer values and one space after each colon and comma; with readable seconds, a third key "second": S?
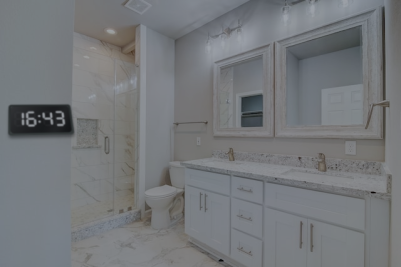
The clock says {"hour": 16, "minute": 43}
